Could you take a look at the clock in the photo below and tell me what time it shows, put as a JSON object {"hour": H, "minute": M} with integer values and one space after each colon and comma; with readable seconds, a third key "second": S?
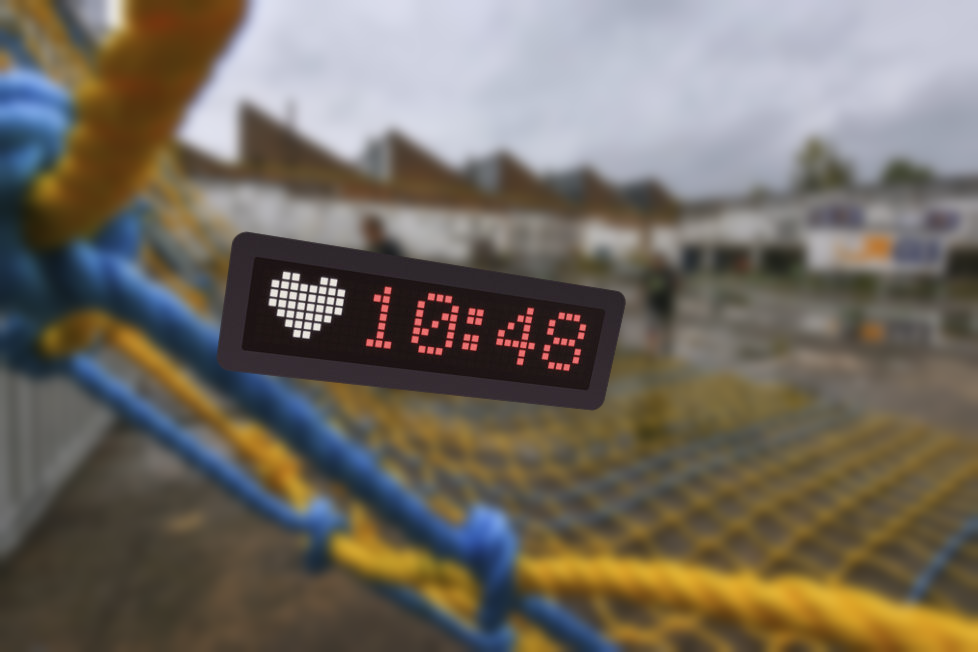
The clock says {"hour": 10, "minute": 48}
